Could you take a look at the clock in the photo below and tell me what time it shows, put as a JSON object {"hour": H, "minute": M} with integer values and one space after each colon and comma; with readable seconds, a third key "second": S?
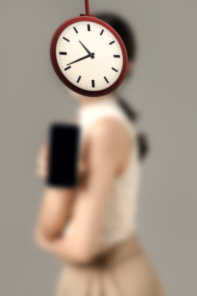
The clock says {"hour": 10, "minute": 41}
